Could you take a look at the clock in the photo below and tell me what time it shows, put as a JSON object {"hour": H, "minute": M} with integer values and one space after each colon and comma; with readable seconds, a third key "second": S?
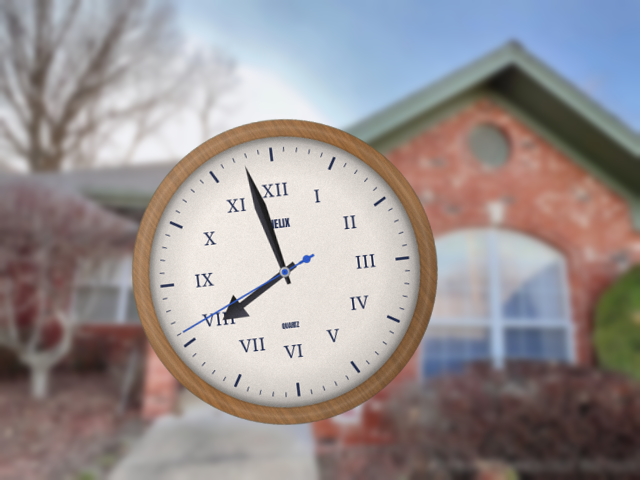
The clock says {"hour": 7, "minute": 57, "second": 41}
